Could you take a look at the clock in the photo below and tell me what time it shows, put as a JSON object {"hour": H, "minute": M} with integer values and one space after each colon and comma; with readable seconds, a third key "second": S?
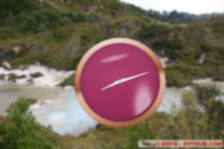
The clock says {"hour": 8, "minute": 12}
